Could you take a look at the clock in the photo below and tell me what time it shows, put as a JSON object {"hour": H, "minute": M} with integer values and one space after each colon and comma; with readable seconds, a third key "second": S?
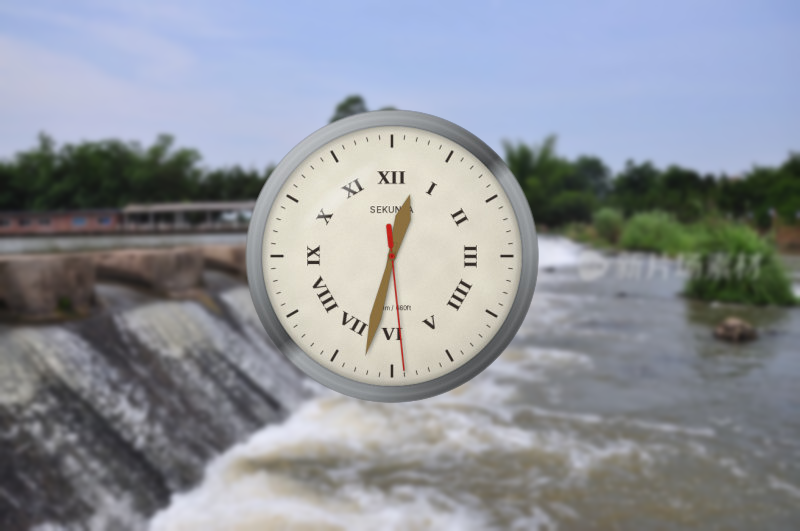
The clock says {"hour": 12, "minute": 32, "second": 29}
